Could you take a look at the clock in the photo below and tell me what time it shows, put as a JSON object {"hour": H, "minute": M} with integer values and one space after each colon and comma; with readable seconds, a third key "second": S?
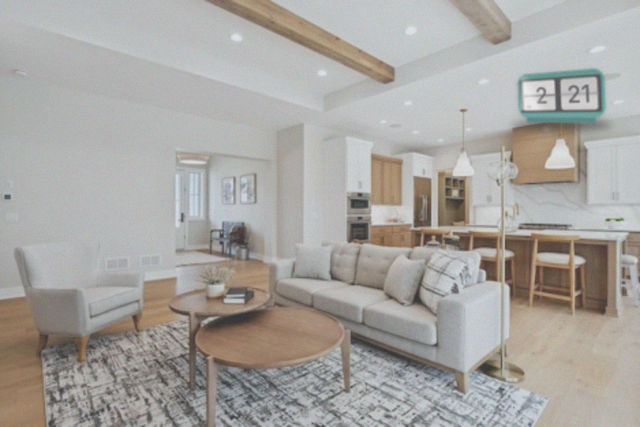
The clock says {"hour": 2, "minute": 21}
